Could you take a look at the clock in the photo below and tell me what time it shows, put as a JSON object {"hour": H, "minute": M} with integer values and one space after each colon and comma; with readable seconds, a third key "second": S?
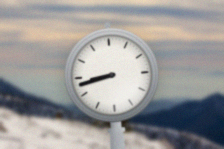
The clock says {"hour": 8, "minute": 43}
